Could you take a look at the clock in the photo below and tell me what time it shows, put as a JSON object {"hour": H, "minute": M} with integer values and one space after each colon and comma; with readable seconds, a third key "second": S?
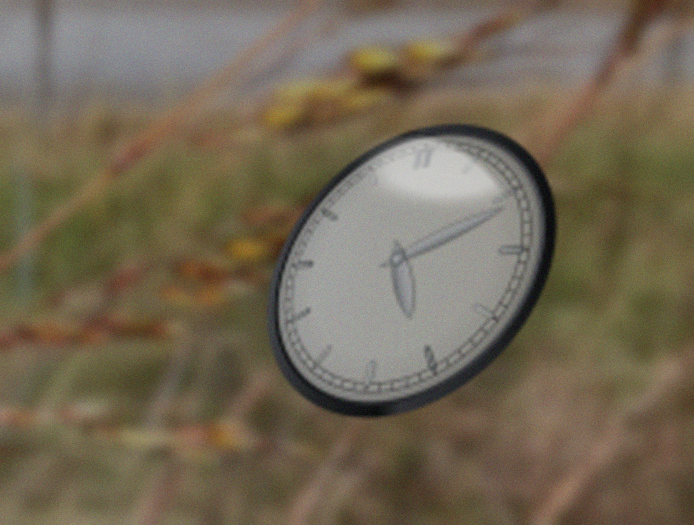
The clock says {"hour": 5, "minute": 11}
